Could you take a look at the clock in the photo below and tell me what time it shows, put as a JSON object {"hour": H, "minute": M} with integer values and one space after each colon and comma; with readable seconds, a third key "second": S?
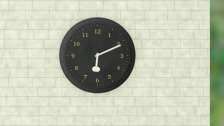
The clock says {"hour": 6, "minute": 11}
